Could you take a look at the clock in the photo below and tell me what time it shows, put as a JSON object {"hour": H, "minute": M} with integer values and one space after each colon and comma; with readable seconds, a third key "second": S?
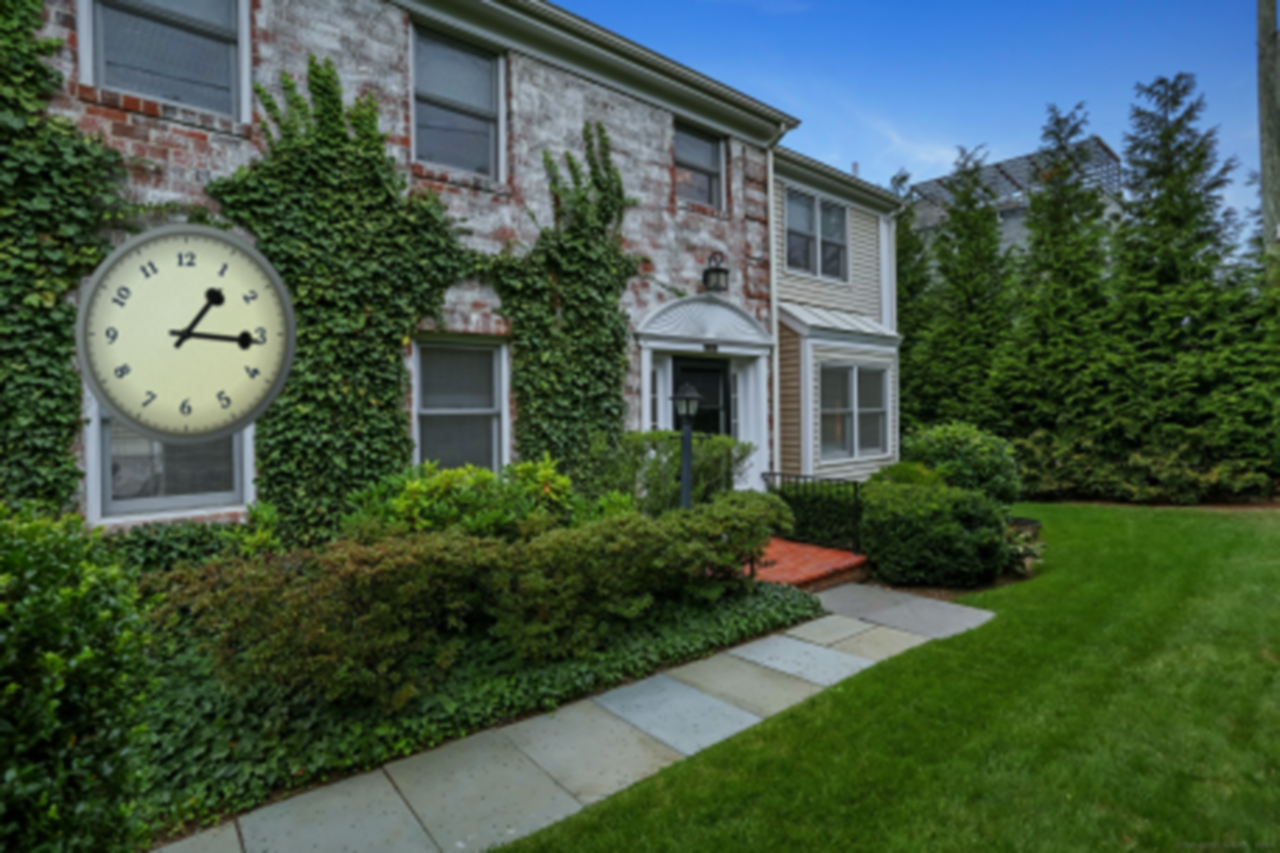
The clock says {"hour": 1, "minute": 16}
